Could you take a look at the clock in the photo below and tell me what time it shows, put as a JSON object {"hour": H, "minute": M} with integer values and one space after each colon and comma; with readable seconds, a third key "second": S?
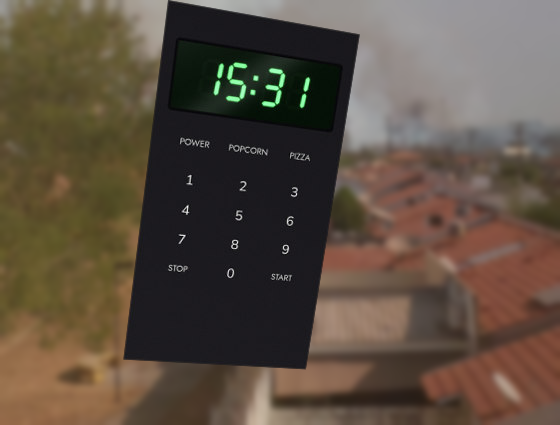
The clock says {"hour": 15, "minute": 31}
